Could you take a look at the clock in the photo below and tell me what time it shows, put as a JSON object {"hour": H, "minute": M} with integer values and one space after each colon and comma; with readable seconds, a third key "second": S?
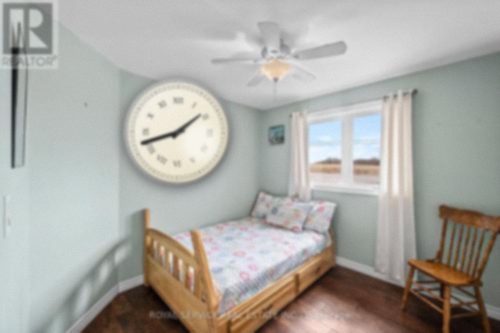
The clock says {"hour": 1, "minute": 42}
